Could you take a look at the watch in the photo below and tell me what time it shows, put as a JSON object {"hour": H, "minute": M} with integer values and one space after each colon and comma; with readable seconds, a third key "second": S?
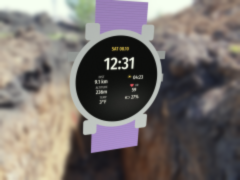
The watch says {"hour": 12, "minute": 31}
